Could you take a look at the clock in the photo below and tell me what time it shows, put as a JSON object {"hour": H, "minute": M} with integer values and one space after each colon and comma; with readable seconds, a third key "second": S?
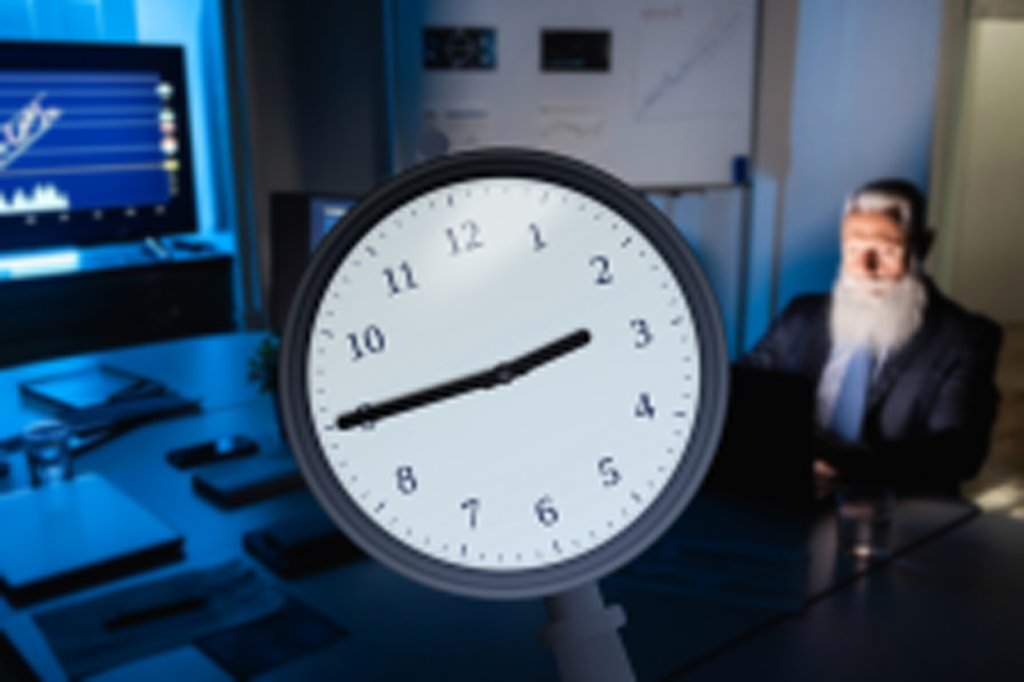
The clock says {"hour": 2, "minute": 45}
